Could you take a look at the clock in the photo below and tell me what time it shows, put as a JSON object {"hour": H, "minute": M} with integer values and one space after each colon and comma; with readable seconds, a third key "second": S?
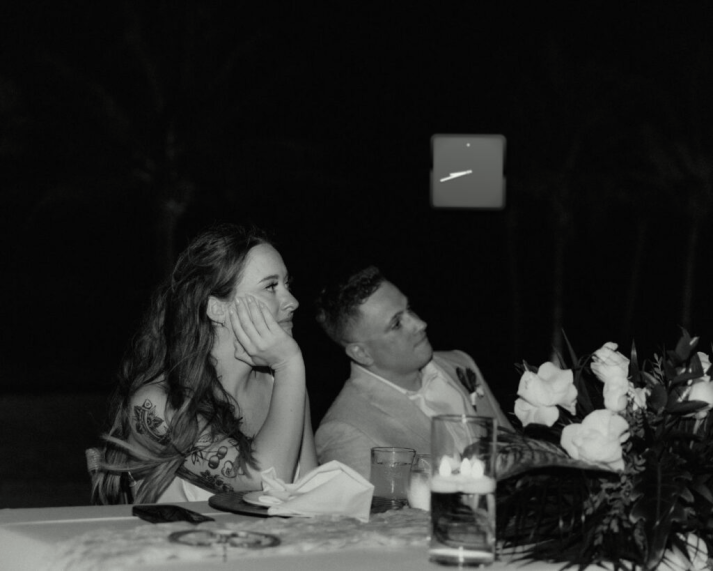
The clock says {"hour": 8, "minute": 42}
